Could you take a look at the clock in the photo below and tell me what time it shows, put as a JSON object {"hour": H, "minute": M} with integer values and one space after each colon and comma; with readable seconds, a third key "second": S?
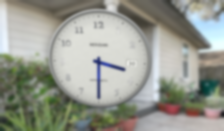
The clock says {"hour": 3, "minute": 30}
